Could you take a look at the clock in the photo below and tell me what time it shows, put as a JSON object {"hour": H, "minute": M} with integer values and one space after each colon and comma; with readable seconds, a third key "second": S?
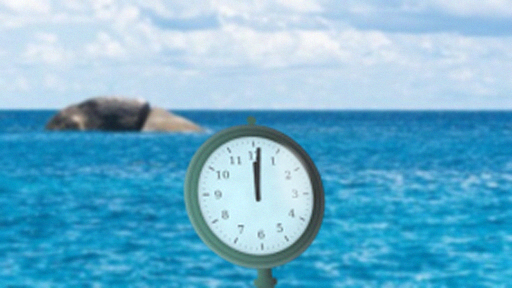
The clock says {"hour": 12, "minute": 1}
